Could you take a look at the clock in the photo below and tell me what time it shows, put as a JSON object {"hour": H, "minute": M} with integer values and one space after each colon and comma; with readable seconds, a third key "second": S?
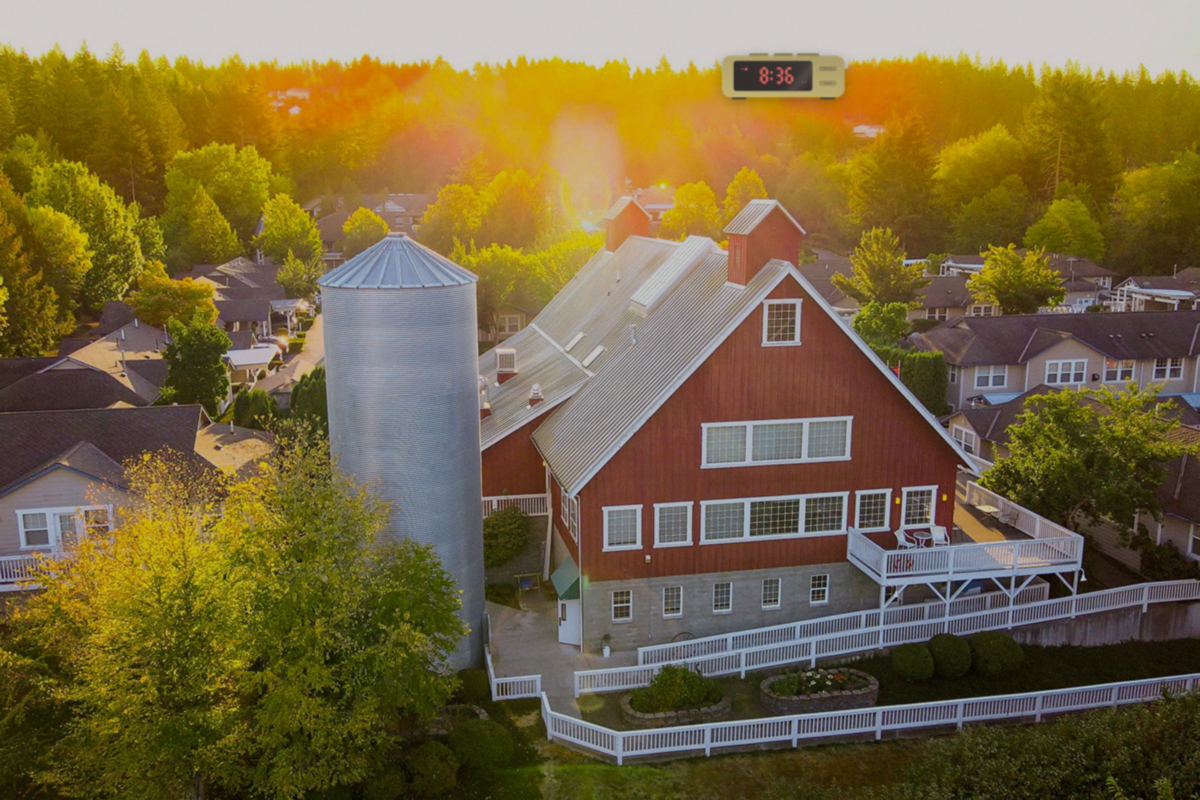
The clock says {"hour": 8, "minute": 36}
